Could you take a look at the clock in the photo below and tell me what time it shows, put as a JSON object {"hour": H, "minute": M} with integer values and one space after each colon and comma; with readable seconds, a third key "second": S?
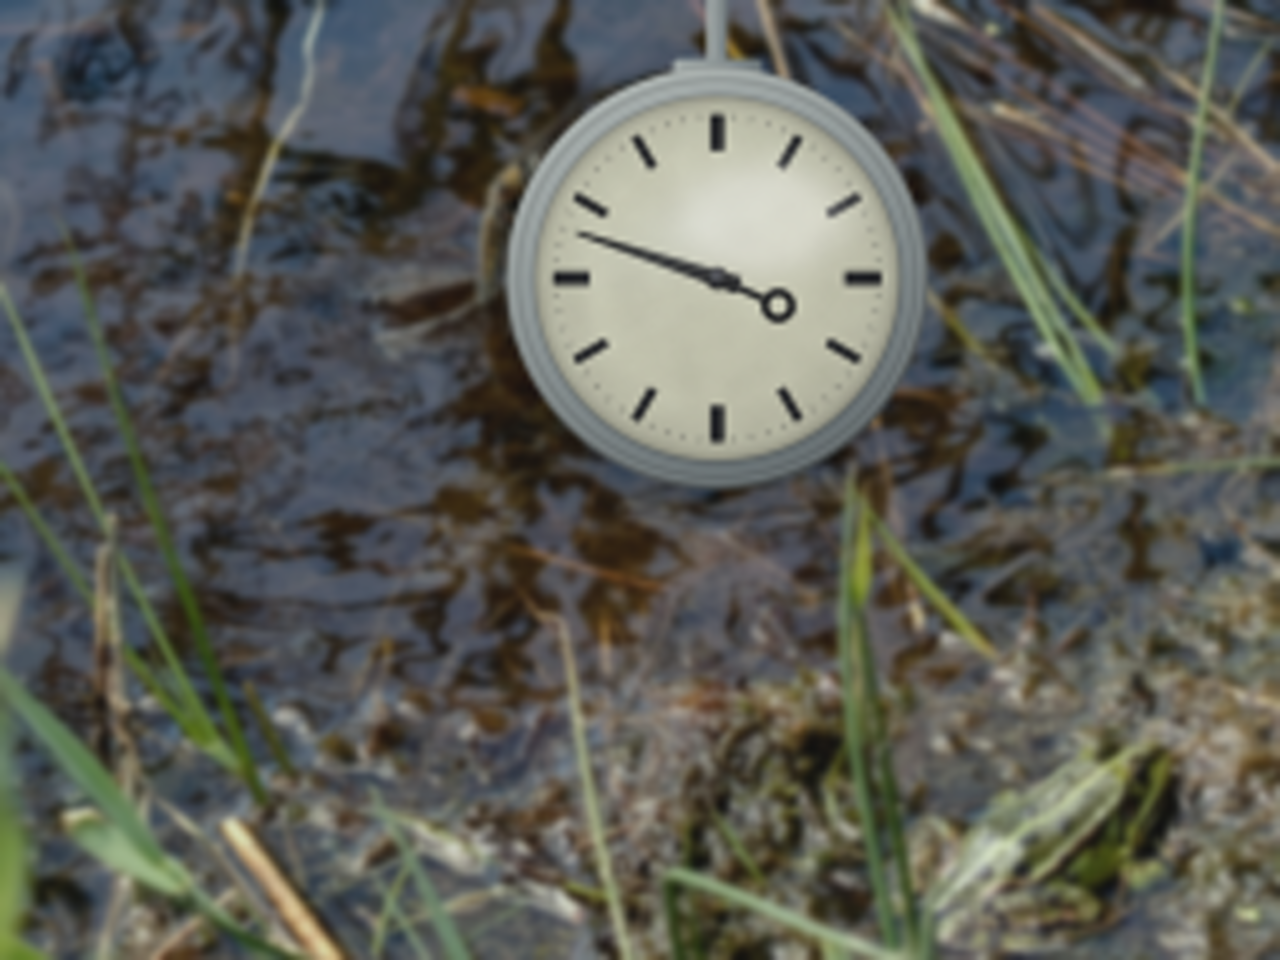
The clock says {"hour": 3, "minute": 48}
